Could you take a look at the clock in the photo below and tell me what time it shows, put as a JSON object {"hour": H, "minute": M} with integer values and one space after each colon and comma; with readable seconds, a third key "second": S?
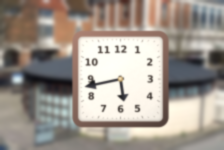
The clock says {"hour": 5, "minute": 43}
